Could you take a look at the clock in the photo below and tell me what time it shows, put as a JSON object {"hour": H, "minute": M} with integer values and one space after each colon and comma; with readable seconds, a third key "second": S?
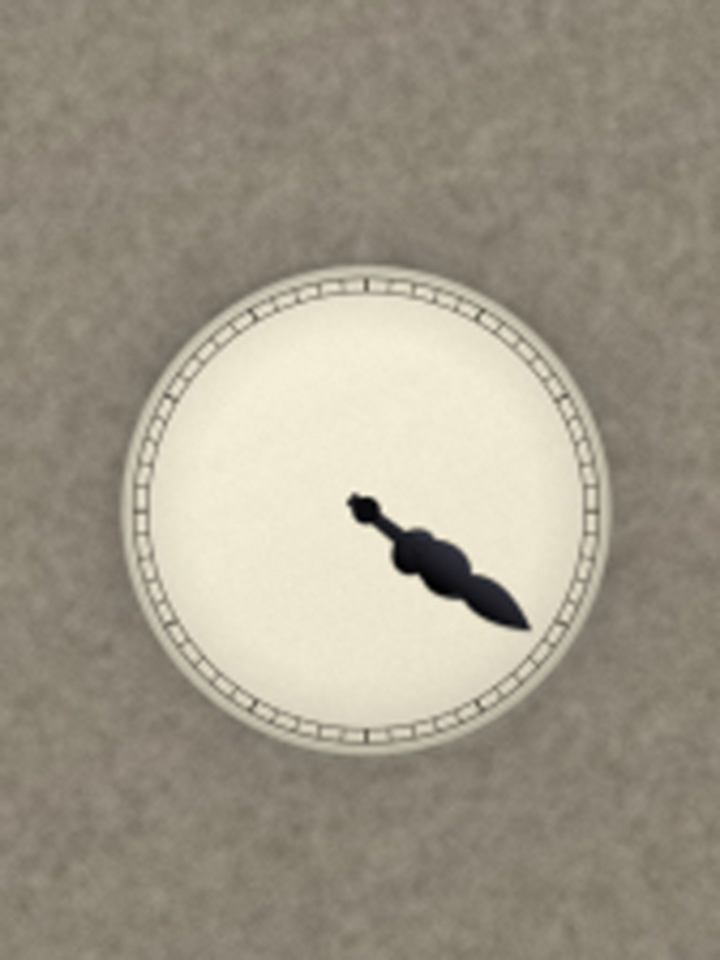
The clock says {"hour": 4, "minute": 21}
